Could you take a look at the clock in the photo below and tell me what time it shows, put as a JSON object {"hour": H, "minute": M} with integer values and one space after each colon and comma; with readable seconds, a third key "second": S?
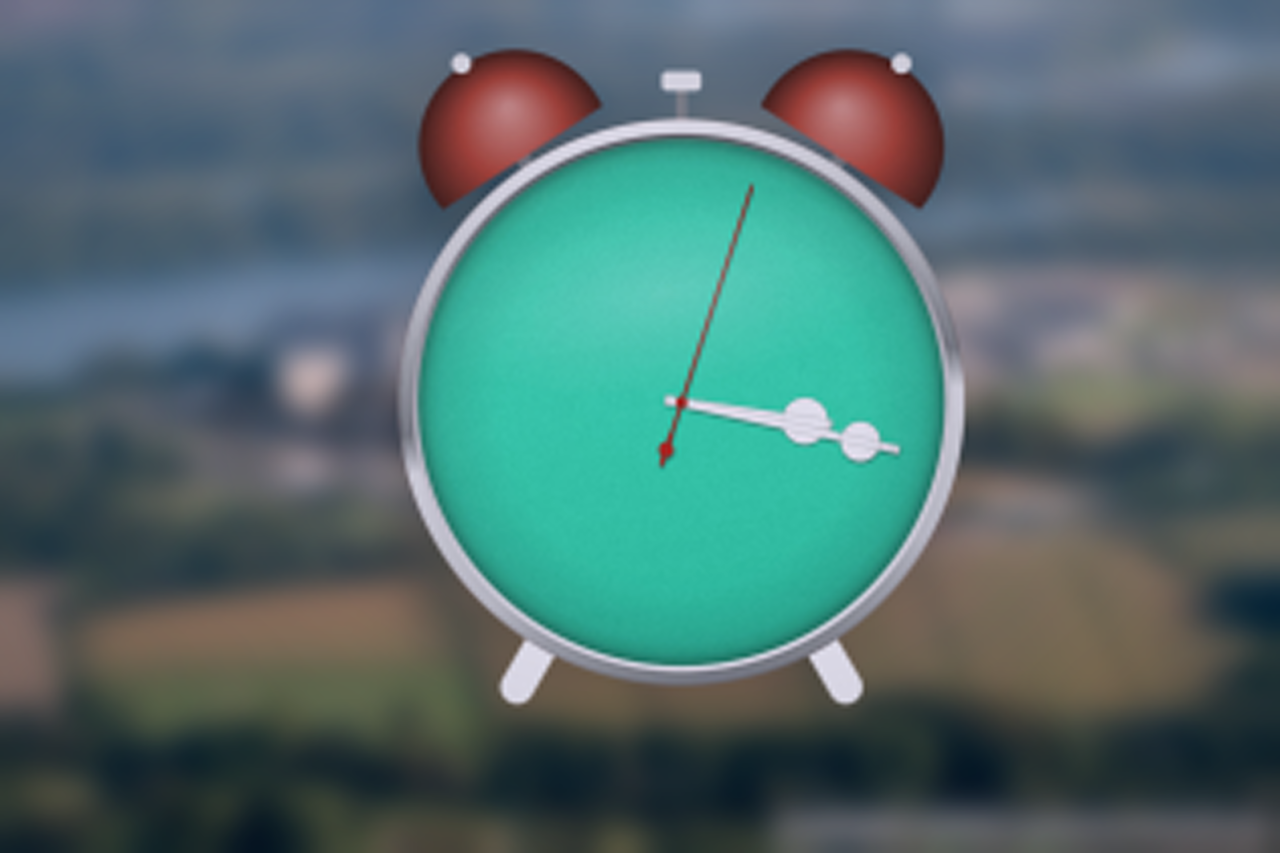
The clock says {"hour": 3, "minute": 17, "second": 3}
